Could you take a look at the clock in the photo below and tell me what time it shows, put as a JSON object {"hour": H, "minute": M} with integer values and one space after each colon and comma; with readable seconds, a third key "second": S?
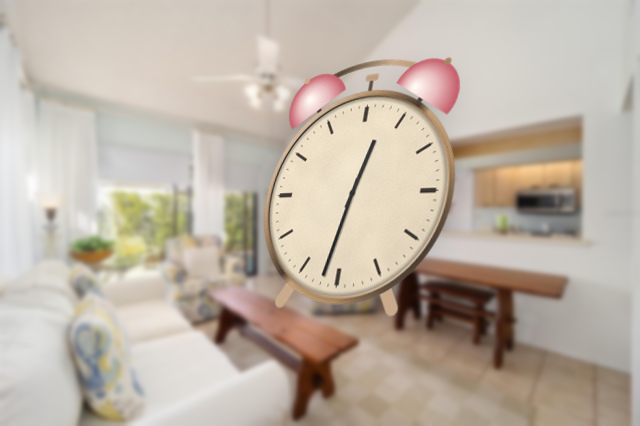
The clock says {"hour": 12, "minute": 32}
